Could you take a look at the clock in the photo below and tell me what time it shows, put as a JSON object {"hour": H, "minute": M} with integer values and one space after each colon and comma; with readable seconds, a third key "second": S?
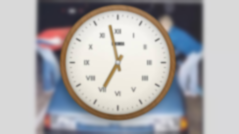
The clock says {"hour": 6, "minute": 58}
